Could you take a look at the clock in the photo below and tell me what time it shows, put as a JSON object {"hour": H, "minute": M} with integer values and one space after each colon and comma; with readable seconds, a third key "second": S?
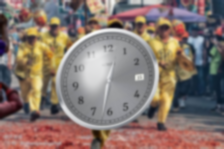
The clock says {"hour": 12, "minute": 32}
